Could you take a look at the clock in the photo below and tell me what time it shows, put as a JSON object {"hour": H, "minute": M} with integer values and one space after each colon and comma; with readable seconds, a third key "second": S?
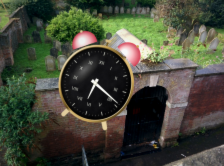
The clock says {"hour": 6, "minute": 19}
